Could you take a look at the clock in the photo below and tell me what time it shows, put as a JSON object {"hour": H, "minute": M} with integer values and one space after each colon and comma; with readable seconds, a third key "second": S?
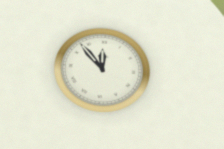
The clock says {"hour": 11, "minute": 53}
